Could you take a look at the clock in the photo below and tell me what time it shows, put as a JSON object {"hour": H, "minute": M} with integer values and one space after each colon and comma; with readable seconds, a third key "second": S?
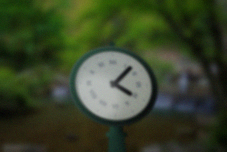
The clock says {"hour": 4, "minute": 7}
